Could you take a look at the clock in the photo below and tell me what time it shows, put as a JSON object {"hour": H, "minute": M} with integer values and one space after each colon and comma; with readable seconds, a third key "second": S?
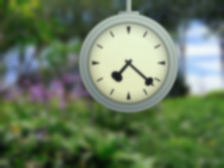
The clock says {"hour": 7, "minute": 22}
